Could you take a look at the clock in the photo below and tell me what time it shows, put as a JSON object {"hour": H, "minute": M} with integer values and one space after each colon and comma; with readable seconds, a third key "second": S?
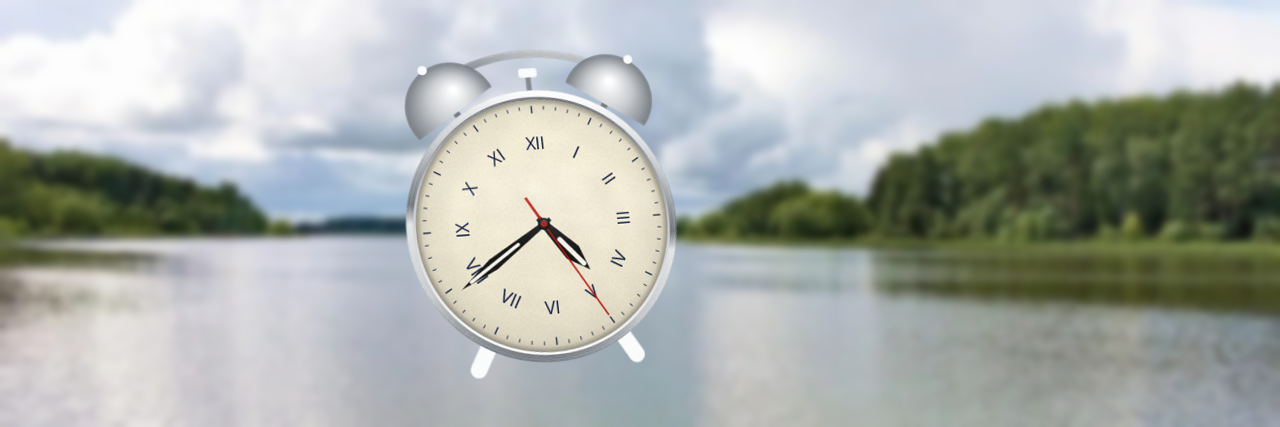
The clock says {"hour": 4, "minute": 39, "second": 25}
